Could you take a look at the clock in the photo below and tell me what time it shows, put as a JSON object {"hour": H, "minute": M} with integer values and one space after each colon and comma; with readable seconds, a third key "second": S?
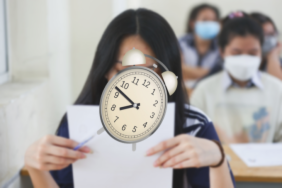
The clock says {"hour": 7, "minute": 47}
